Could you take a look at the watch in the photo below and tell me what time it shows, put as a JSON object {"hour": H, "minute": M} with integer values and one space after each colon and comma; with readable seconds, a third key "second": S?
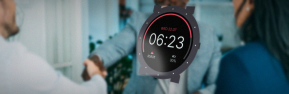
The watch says {"hour": 6, "minute": 23}
